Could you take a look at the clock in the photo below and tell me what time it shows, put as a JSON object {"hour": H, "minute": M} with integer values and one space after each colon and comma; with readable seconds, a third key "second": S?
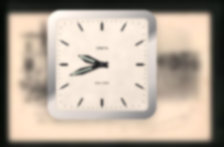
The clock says {"hour": 9, "minute": 42}
